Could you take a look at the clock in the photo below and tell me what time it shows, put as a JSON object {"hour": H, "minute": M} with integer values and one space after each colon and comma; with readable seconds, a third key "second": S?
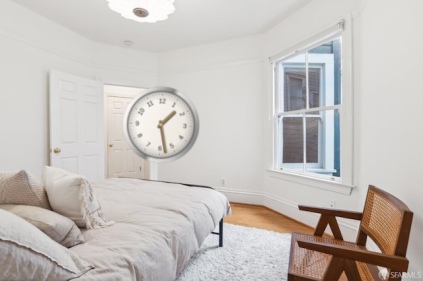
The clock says {"hour": 1, "minute": 28}
